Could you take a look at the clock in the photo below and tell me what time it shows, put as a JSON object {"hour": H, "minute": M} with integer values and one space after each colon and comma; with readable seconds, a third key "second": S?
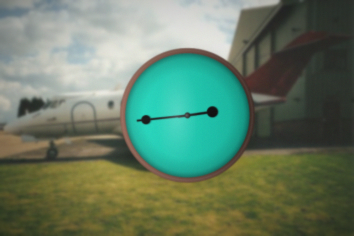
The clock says {"hour": 2, "minute": 44}
